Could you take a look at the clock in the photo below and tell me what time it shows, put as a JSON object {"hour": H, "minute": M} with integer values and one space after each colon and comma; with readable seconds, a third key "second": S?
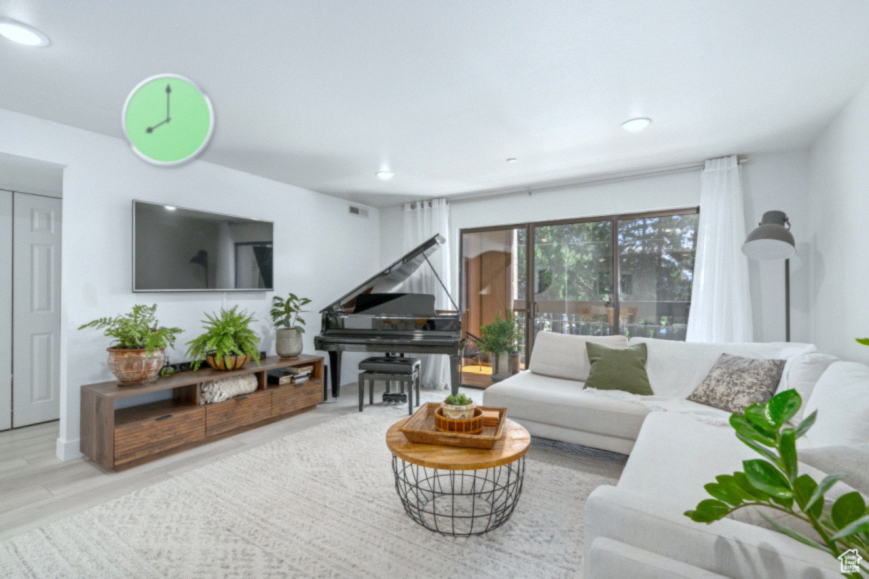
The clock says {"hour": 8, "minute": 0}
